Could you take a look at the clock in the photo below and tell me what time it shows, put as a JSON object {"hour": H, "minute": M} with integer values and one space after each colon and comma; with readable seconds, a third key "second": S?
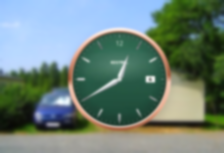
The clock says {"hour": 12, "minute": 40}
